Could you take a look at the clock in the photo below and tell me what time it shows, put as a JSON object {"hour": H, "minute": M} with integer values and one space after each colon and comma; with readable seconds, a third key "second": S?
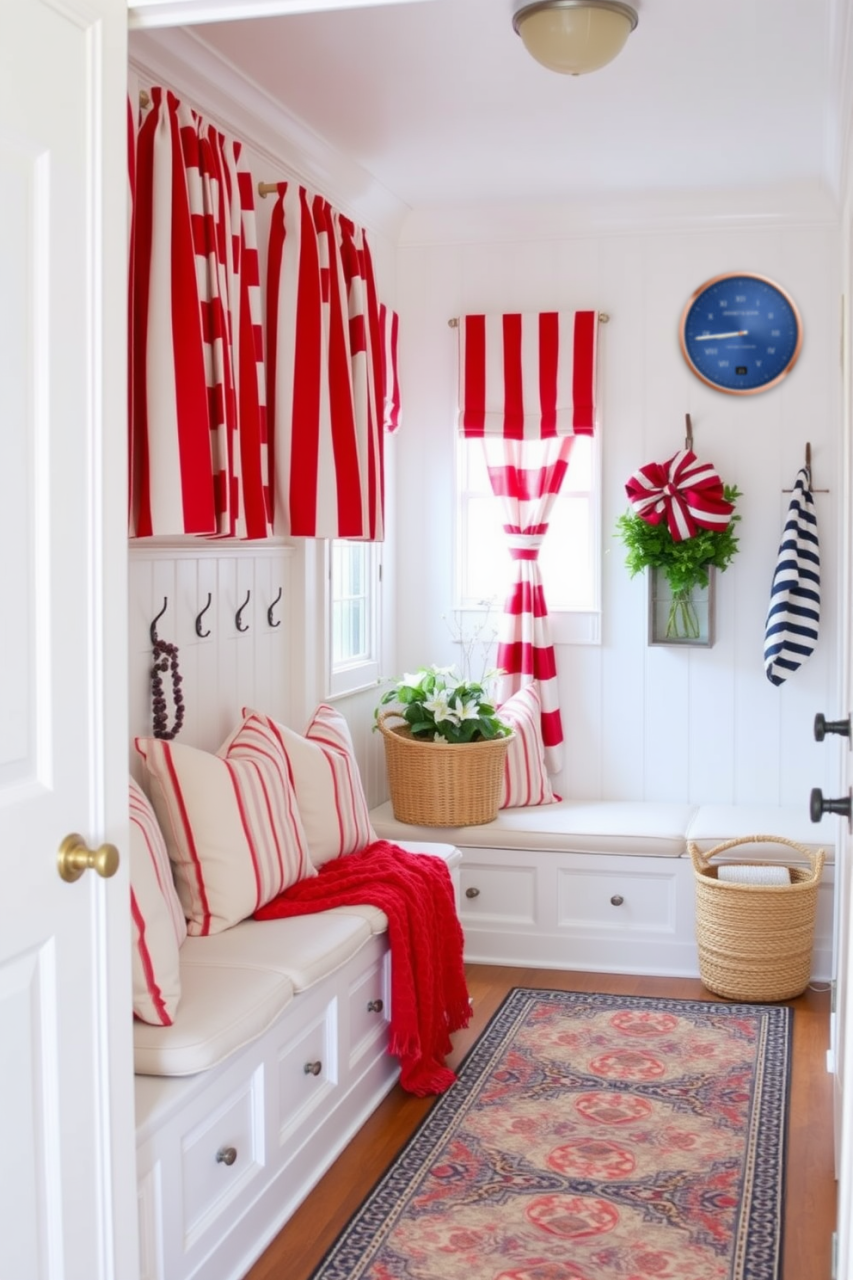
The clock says {"hour": 8, "minute": 44}
